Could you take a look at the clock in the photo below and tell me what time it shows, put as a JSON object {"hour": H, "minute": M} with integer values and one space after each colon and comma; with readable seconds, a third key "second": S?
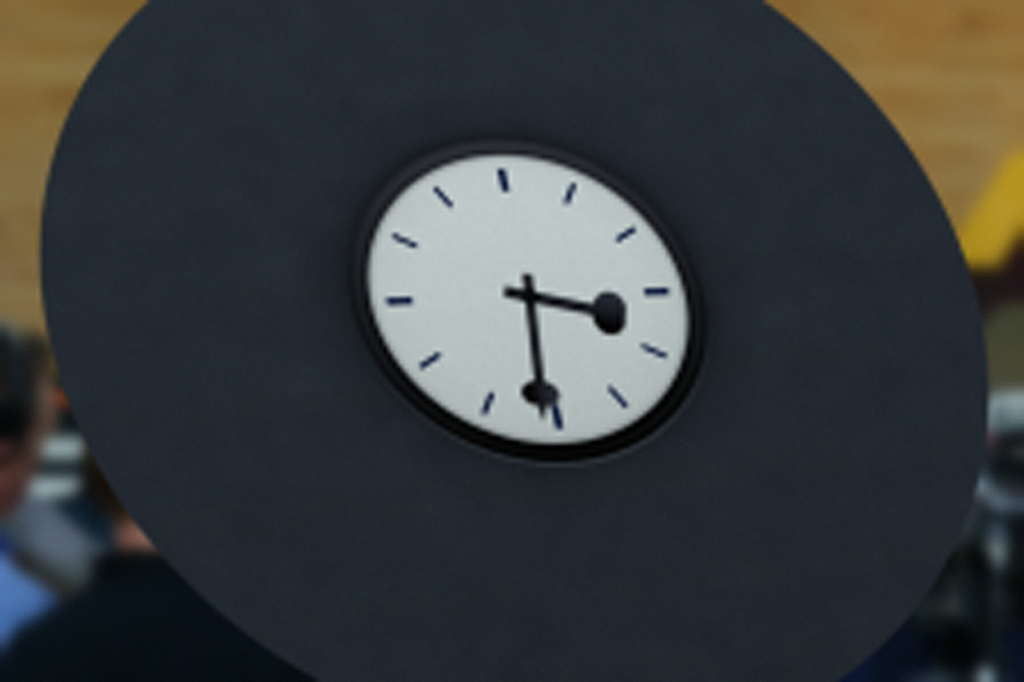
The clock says {"hour": 3, "minute": 31}
